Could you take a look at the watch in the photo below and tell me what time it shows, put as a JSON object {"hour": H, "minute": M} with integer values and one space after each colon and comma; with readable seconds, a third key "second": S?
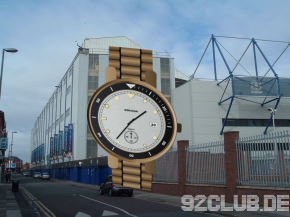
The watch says {"hour": 1, "minute": 36}
